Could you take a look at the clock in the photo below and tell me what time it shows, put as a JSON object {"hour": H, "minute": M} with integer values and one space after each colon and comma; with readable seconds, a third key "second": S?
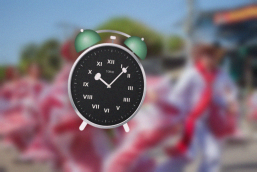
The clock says {"hour": 10, "minute": 7}
